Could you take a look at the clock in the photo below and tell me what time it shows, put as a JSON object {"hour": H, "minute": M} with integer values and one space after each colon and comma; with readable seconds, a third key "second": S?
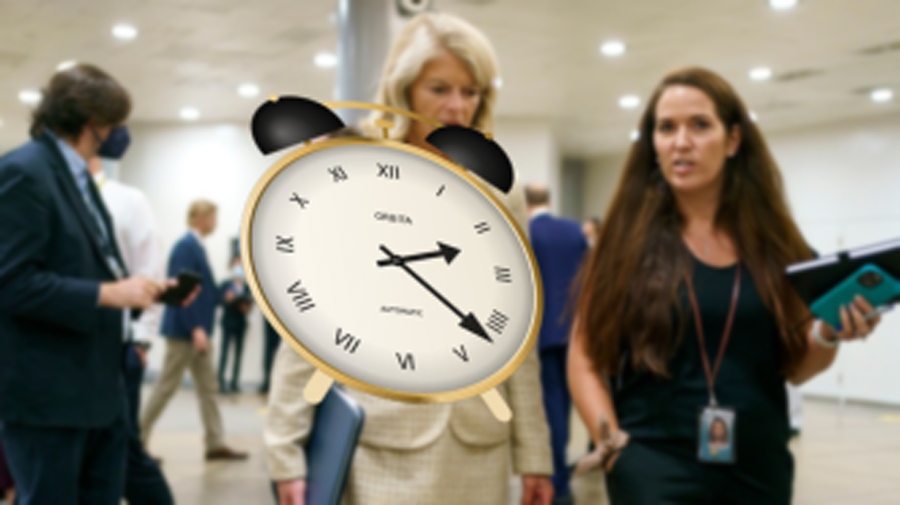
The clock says {"hour": 2, "minute": 22}
